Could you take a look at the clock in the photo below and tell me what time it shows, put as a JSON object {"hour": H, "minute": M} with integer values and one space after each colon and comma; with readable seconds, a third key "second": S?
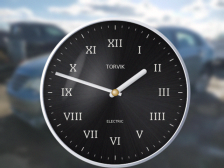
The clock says {"hour": 1, "minute": 48}
